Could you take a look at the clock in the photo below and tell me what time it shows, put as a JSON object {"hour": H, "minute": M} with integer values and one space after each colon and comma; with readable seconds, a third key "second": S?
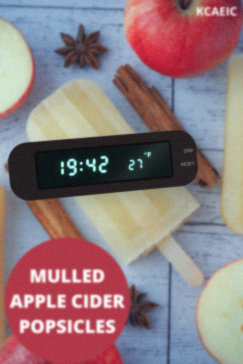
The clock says {"hour": 19, "minute": 42}
